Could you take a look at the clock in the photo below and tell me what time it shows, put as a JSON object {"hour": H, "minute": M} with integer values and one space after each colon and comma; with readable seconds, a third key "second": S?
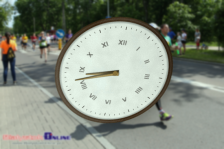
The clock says {"hour": 8, "minute": 42}
